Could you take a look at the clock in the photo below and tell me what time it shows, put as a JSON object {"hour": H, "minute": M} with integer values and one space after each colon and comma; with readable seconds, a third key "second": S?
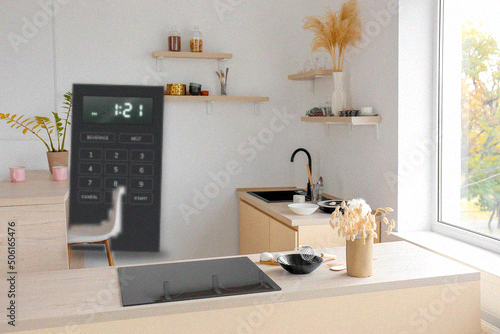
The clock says {"hour": 1, "minute": 21}
